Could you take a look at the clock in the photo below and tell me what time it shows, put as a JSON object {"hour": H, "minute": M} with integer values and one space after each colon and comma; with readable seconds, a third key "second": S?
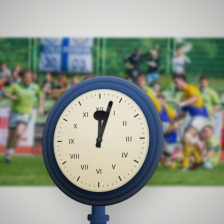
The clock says {"hour": 12, "minute": 3}
